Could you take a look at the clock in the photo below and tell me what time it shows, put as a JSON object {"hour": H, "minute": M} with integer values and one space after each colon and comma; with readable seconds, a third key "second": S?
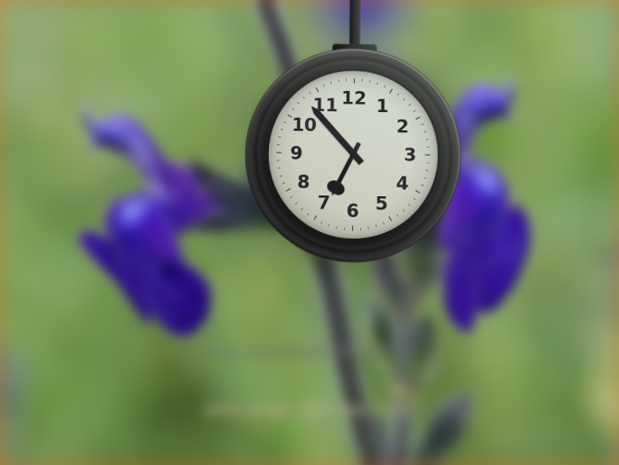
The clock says {"hour": 6, "minute": 53}
